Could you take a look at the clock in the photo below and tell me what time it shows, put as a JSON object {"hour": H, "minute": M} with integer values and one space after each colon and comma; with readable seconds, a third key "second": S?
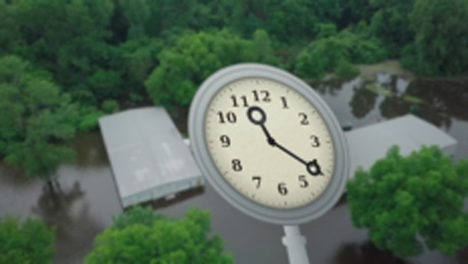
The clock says {"hour": 11, "minute": 21}
